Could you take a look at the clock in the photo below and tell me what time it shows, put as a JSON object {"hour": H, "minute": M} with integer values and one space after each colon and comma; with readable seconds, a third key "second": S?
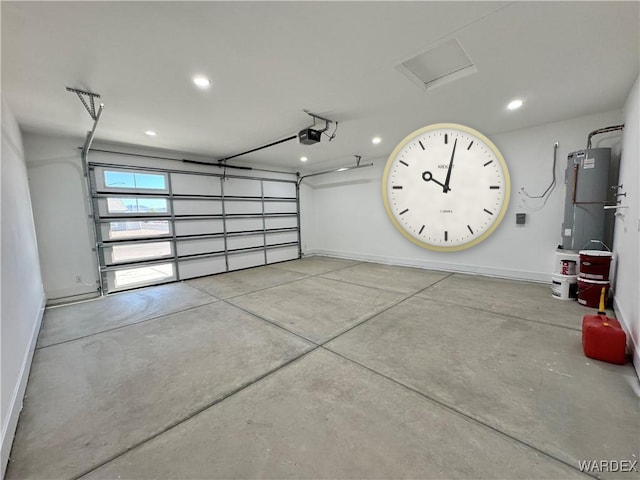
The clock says {"hour": 10, "minute": 2}
